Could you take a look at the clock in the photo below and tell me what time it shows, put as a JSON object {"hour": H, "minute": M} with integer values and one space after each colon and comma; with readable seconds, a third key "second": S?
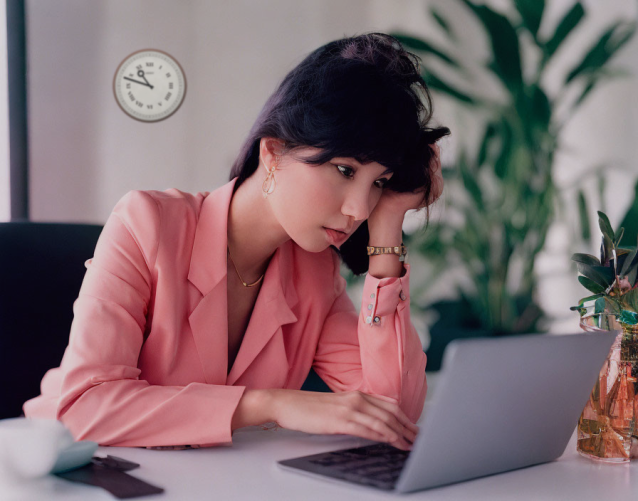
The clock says {"hour": 10, "minute": 48}
